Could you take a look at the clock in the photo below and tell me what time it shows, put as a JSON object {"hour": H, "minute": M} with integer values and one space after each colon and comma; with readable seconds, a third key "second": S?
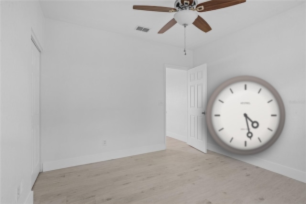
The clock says {"hour": 4, "minute": 28}
